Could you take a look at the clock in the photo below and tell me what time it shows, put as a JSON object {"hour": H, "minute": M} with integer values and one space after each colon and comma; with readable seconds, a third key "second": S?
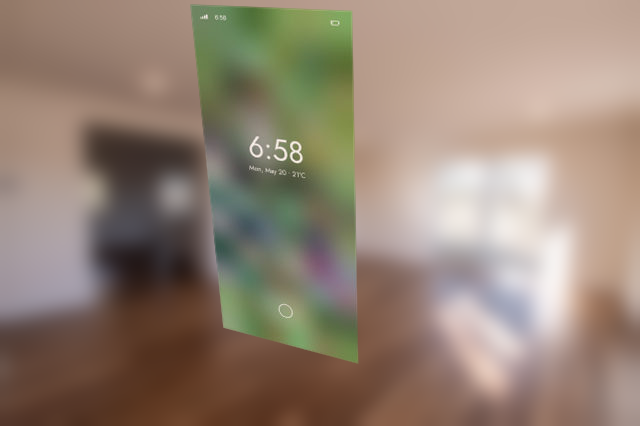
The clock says {"hour": 6, "minute": 58}
